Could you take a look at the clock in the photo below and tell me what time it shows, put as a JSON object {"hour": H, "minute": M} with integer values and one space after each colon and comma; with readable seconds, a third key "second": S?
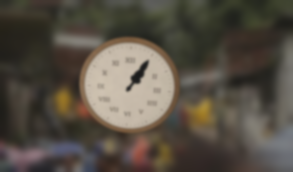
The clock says {"hour": 1, "minute": 5}
